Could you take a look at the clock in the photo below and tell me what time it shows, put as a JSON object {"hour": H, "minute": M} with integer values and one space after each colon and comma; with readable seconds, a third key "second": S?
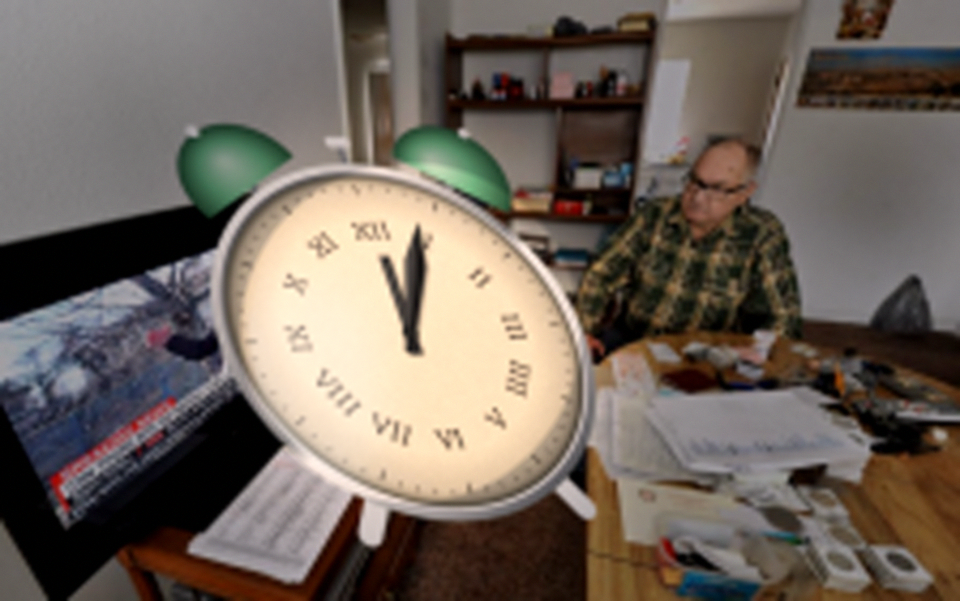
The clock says {"hour": 12, "minute": 4}
